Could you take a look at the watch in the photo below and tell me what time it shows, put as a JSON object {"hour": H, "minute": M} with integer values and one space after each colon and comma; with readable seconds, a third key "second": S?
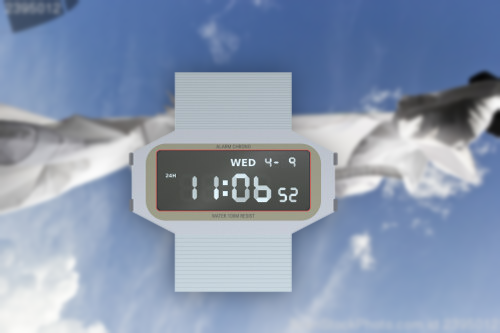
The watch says {"hour": 11, "minute": 6, "second": 52}
